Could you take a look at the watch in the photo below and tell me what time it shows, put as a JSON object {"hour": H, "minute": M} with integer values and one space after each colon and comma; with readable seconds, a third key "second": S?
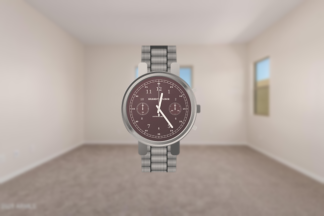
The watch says {"hour": 12, "minute": 24}
